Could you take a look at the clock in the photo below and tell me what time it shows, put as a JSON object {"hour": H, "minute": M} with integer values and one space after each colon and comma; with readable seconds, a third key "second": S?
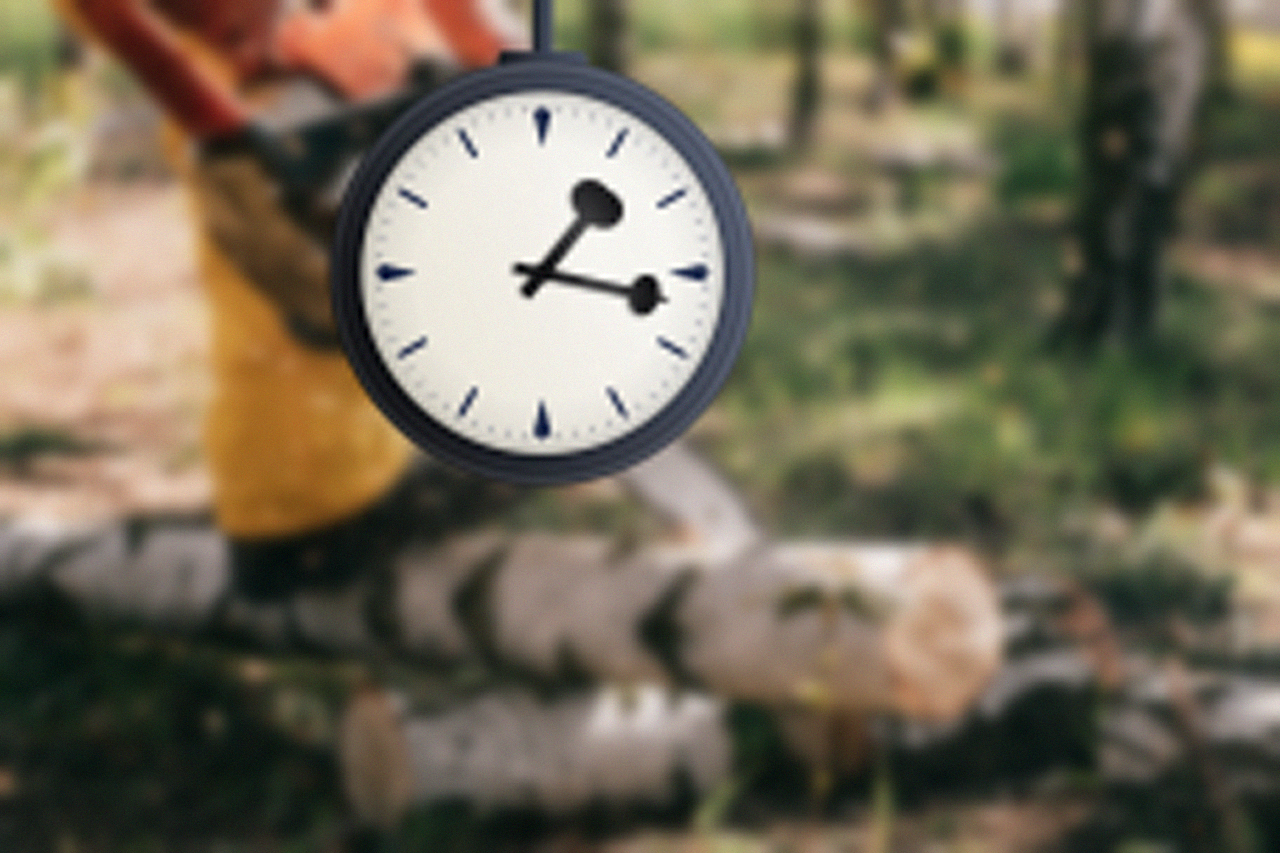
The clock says {"hour": 1, "minute": 17}
